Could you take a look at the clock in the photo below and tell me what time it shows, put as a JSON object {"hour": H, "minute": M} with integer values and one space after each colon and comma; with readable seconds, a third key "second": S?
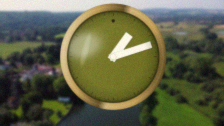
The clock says {"hour": 1, "minute": 12}
